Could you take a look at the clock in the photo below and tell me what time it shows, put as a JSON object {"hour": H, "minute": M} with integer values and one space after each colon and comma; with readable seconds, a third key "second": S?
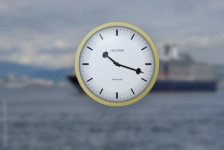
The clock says {"hour": 10, "minute": 18}
